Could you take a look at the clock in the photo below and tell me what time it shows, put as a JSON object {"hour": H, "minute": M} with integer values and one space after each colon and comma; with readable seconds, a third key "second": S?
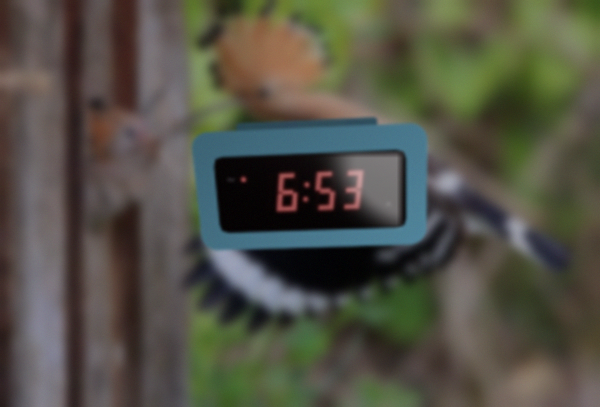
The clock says {"hour": 6, "minute": 53}
